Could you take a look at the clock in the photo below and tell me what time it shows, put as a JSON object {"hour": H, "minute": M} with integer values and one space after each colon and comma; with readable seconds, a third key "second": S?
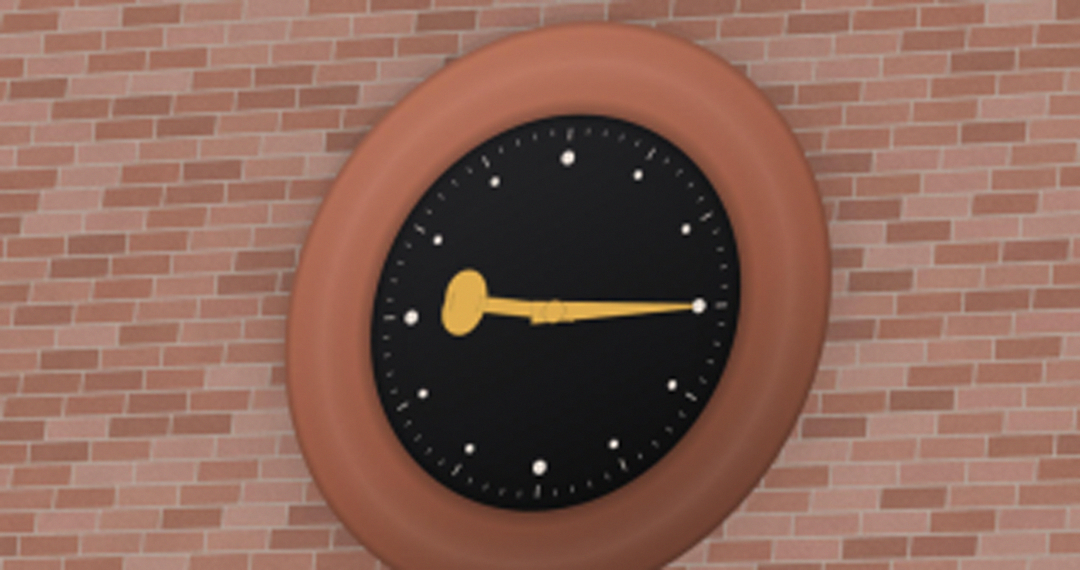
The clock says {"hour": 9, "minute": 15}
